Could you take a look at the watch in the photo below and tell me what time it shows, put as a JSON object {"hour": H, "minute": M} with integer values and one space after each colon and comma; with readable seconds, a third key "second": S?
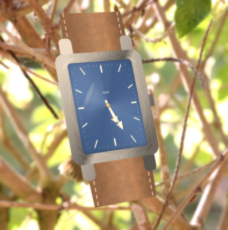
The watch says {"hour": 5, "minute": 26}
